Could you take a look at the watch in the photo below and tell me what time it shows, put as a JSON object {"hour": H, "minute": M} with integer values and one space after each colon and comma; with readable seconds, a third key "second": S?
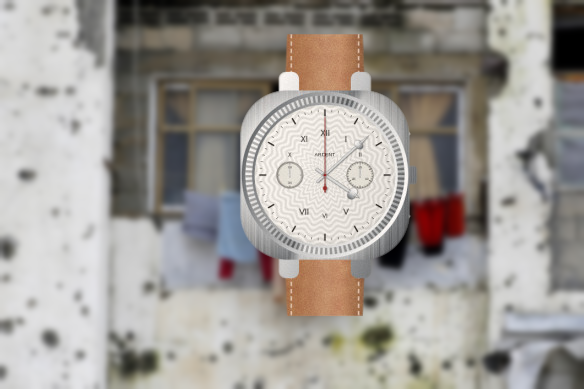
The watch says {"hour": 4, "minute": 8}
